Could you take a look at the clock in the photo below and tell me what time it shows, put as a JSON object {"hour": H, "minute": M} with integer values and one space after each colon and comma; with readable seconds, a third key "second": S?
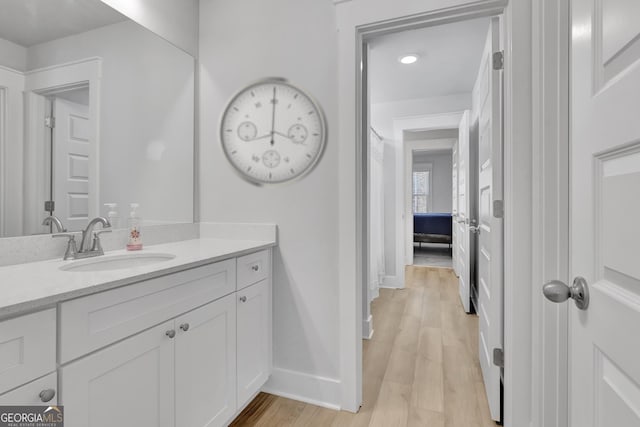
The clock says {"hour": 8, "minute": 18}
